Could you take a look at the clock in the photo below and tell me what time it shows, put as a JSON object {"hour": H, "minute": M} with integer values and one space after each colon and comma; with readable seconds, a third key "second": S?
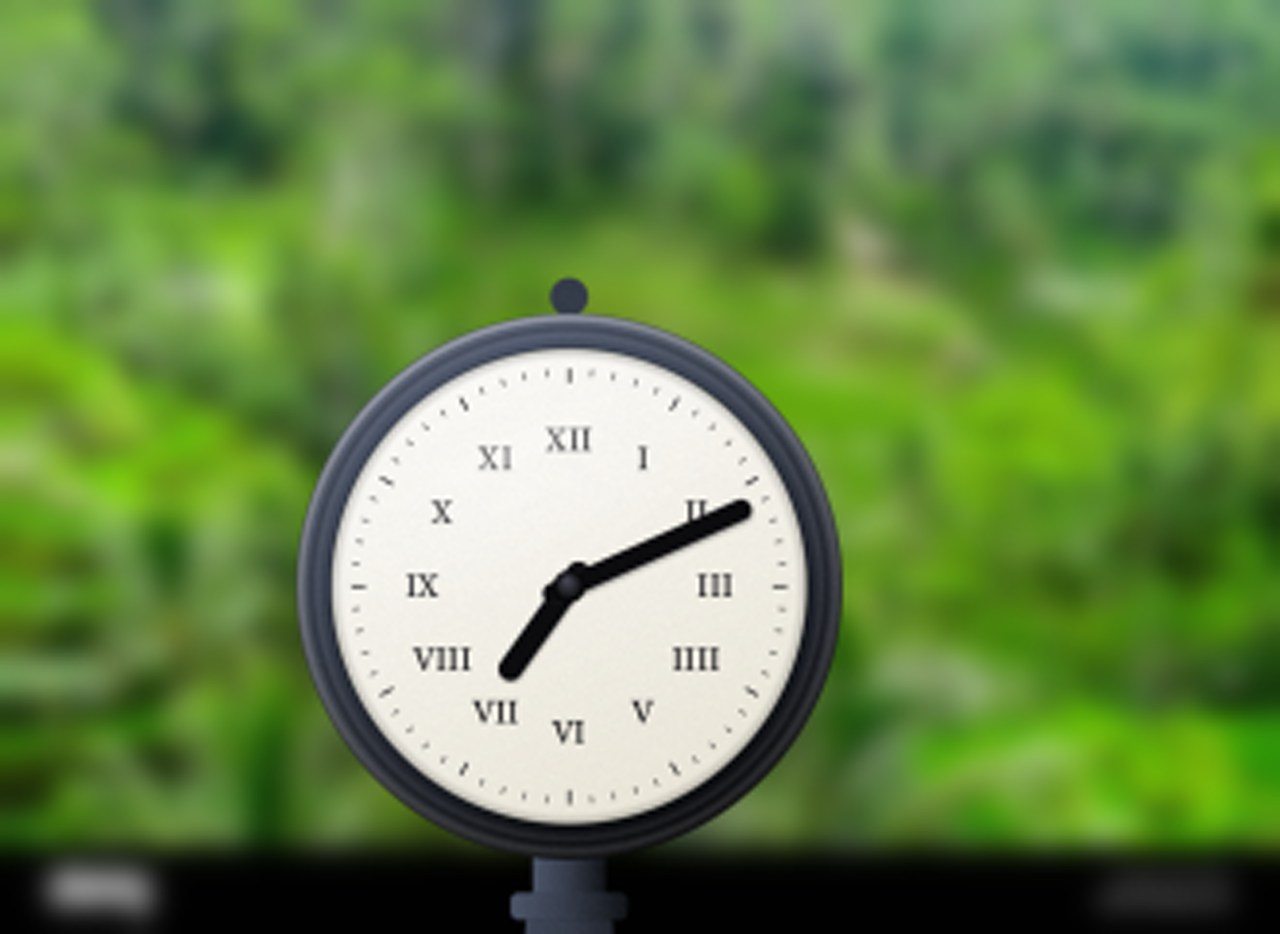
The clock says {"hour": 7, "minute": 11}
